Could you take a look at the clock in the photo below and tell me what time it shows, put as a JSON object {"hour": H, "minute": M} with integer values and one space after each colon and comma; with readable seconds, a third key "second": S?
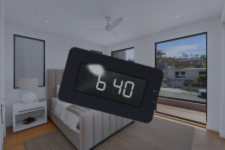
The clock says {"hour": 6, "minute": 40}
